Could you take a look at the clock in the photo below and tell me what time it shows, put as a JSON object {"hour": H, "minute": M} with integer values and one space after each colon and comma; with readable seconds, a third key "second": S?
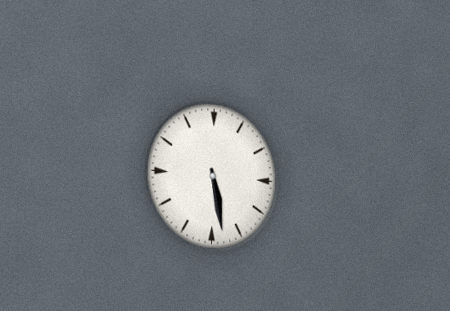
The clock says {"hour": 5, "minute": 28}
